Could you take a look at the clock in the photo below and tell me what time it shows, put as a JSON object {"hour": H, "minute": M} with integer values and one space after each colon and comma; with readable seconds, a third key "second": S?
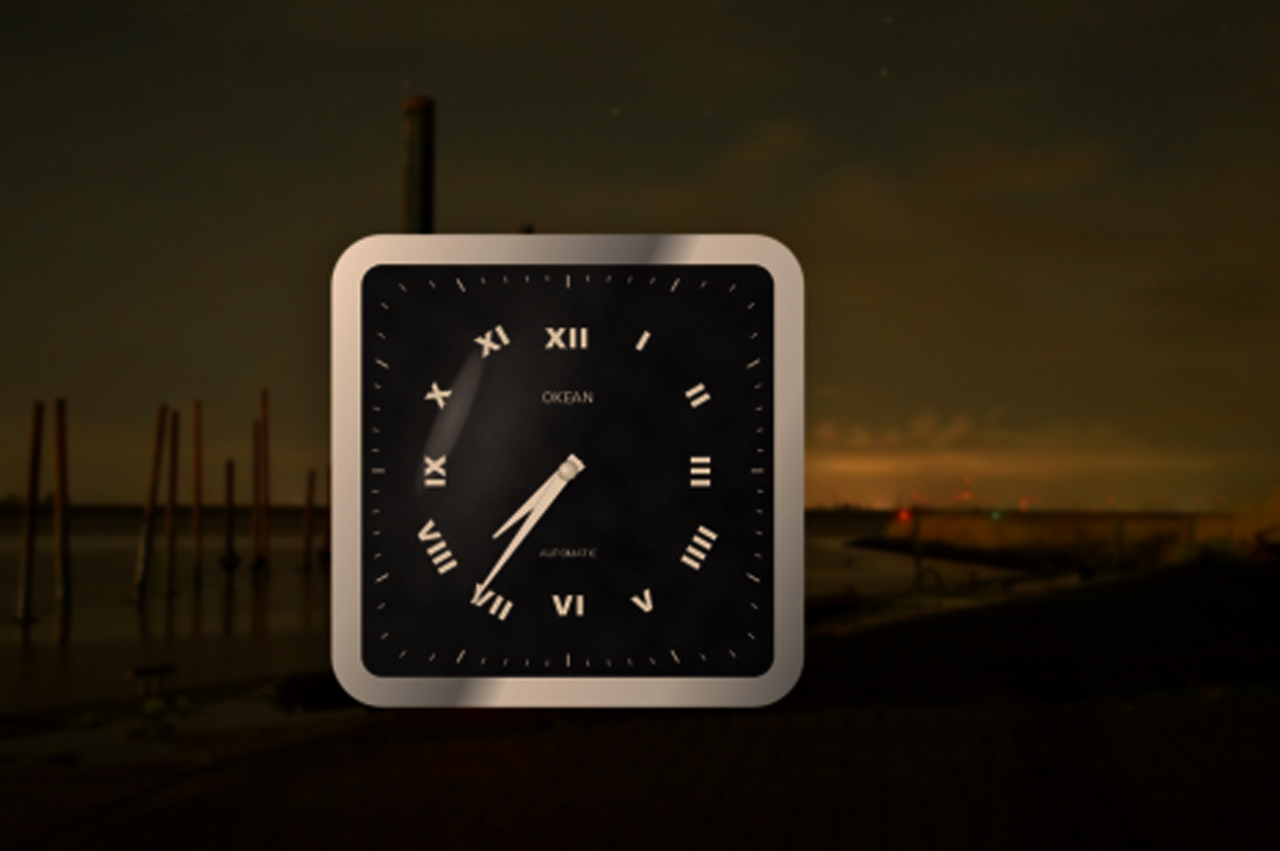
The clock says {"hour": 7, "minute": 36}
